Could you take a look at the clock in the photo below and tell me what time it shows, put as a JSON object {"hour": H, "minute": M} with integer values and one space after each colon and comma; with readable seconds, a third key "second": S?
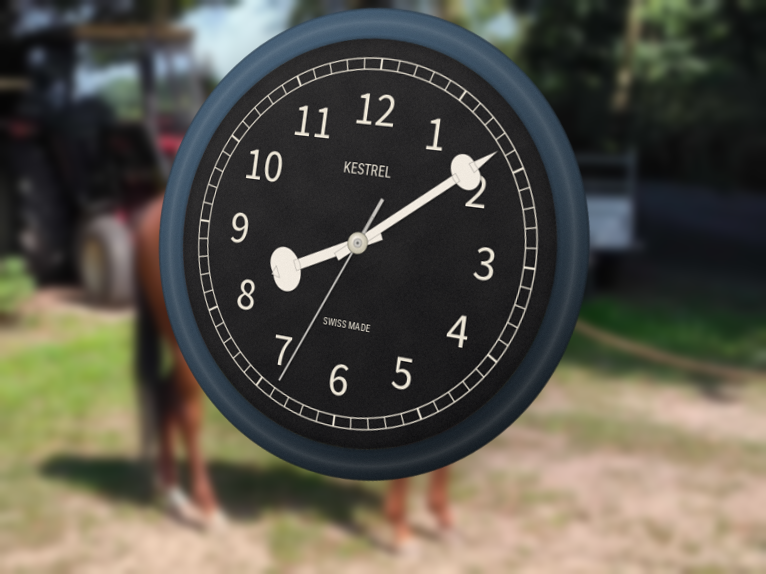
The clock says {"hour": 8, "minute": 8, "second": 34}
